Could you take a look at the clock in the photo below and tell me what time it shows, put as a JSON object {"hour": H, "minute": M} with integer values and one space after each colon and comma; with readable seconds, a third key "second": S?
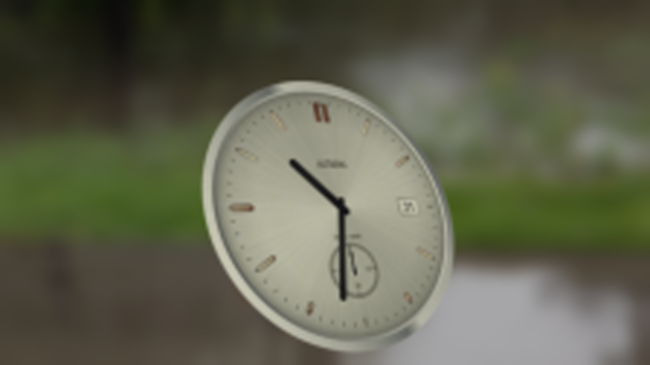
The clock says {"hour": 10, "minute": 32}
